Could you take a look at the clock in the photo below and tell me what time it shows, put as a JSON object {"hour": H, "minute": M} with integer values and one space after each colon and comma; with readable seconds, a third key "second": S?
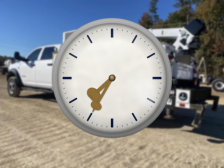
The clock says {"hour": 7, "minute": 35}
